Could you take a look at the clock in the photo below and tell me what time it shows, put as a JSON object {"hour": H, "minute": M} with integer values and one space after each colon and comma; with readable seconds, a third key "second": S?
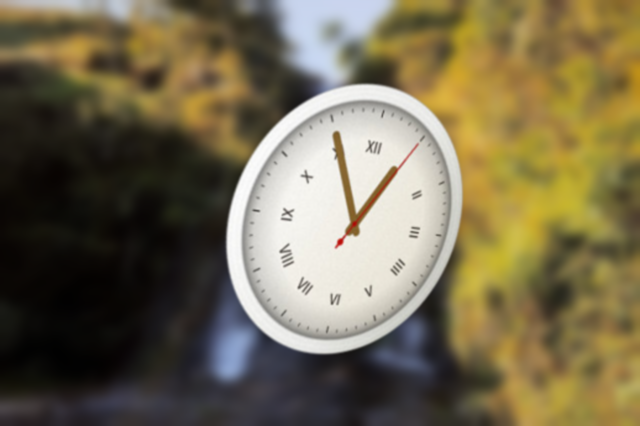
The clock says {"hour": 12, "minute": 55, "second": 5}
